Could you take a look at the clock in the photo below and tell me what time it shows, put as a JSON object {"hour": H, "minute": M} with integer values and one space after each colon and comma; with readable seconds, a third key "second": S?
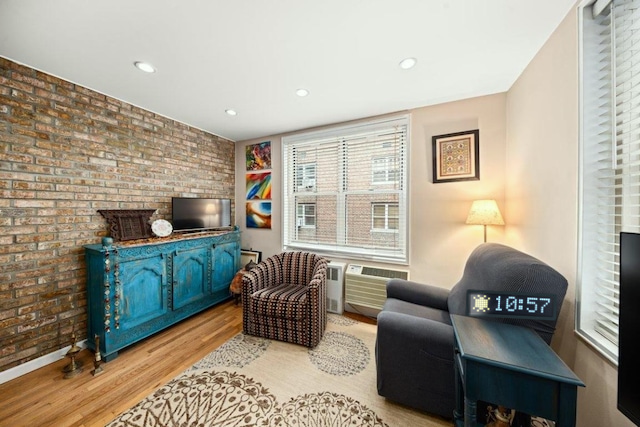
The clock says {"hour": 10, "minute": 57}
